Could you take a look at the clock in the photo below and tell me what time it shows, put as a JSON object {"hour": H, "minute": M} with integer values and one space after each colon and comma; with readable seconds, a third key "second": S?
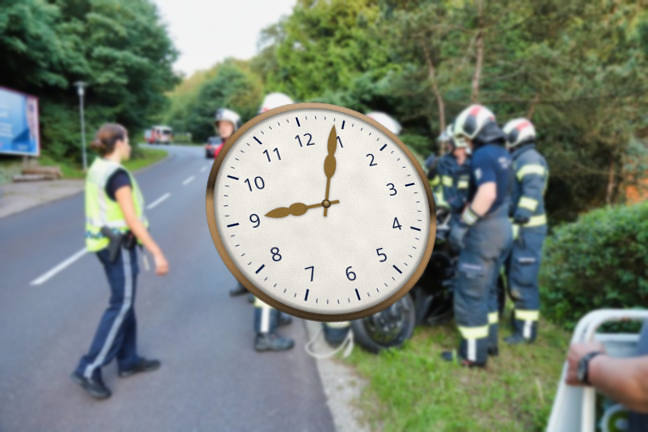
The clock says {"hour": 9, "minute": 4}
